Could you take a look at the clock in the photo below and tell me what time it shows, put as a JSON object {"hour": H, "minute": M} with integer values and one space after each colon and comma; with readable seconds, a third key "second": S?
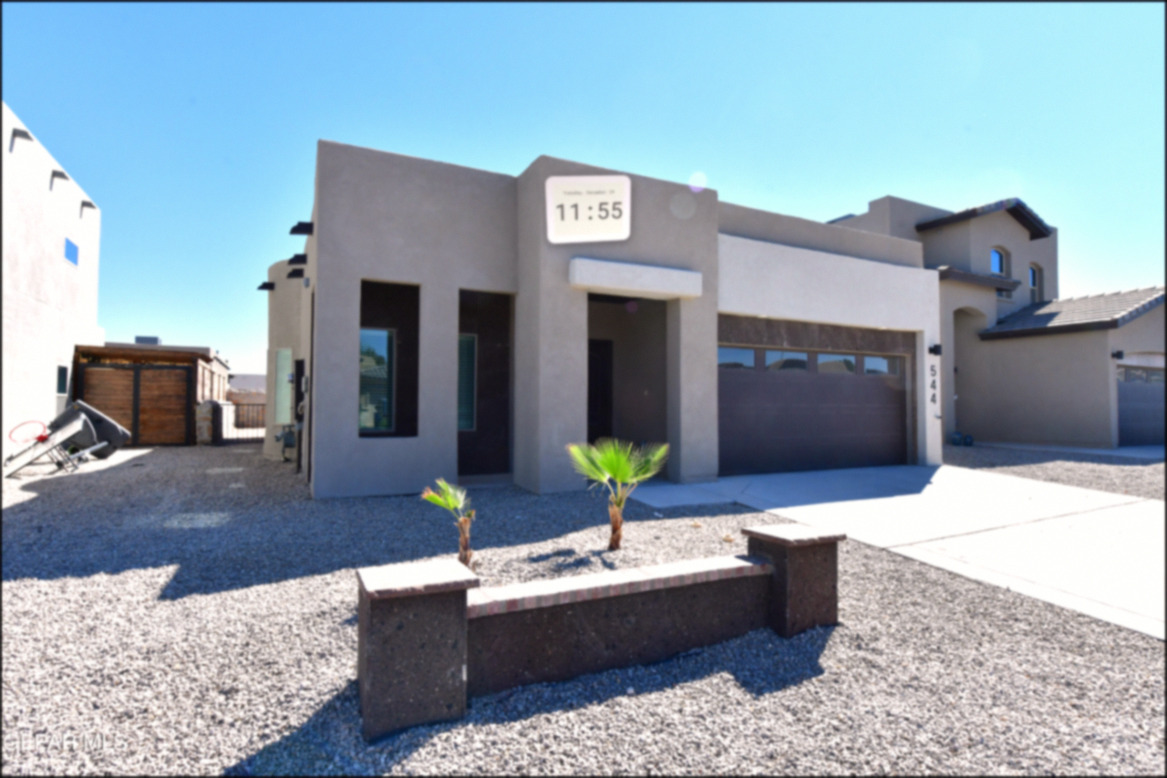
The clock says {"hour": 11, "minute": 55}
